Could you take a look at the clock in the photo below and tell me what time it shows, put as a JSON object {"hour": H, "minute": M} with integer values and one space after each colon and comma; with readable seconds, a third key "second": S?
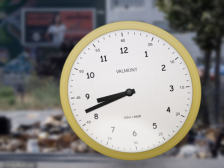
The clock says {"hour": 8, "minute": 42}
